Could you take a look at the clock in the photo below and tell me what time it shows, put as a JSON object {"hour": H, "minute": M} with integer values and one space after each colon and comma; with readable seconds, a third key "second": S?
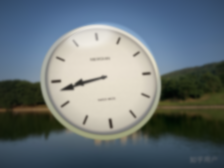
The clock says {"hour": 8, "minute": 43}
